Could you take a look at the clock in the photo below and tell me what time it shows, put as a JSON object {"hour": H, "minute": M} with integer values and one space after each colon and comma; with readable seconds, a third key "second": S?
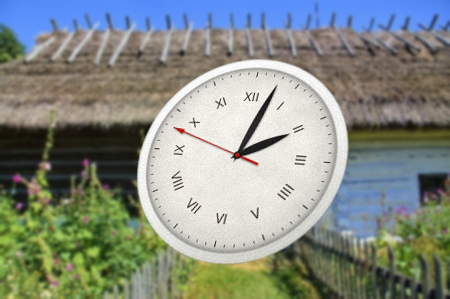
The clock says {"hour": 2, "minute": 2, "second": 48}
